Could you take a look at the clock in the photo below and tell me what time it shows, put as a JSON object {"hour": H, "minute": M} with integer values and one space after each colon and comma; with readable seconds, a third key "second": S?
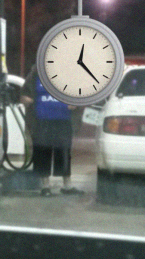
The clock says {"hour": 12, "minute": 23}
